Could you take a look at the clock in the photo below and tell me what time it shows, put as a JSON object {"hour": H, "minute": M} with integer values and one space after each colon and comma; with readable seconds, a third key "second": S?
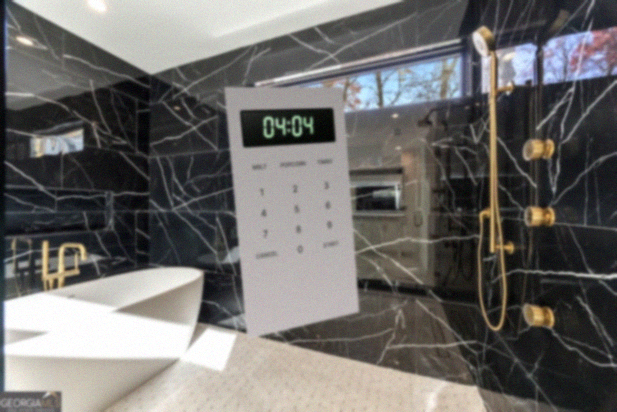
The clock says {"hour": 4, "minute": 4}
